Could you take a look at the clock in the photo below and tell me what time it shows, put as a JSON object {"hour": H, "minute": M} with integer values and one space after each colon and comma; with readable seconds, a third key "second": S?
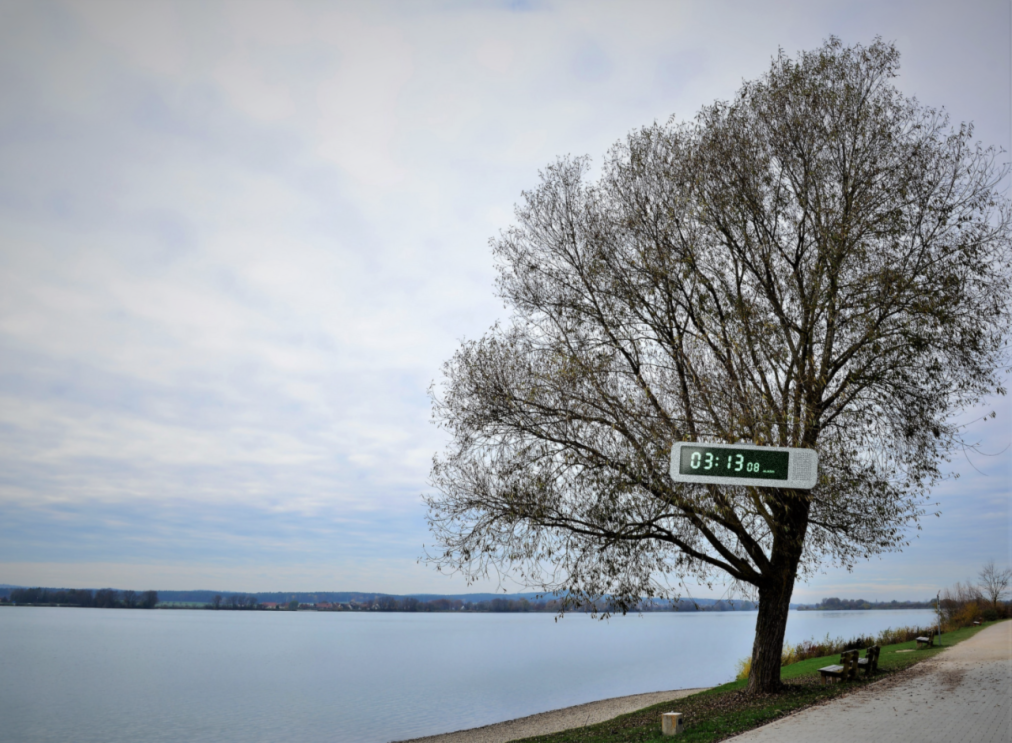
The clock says {"hour": 3, "minute": 13, "second": 8}
